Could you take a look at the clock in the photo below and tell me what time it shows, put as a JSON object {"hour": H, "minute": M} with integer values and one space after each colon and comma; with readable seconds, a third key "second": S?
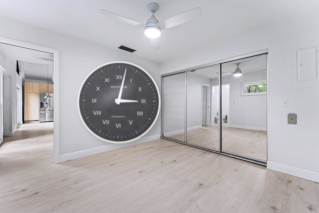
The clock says {"hour": 3, "minute": 2}
